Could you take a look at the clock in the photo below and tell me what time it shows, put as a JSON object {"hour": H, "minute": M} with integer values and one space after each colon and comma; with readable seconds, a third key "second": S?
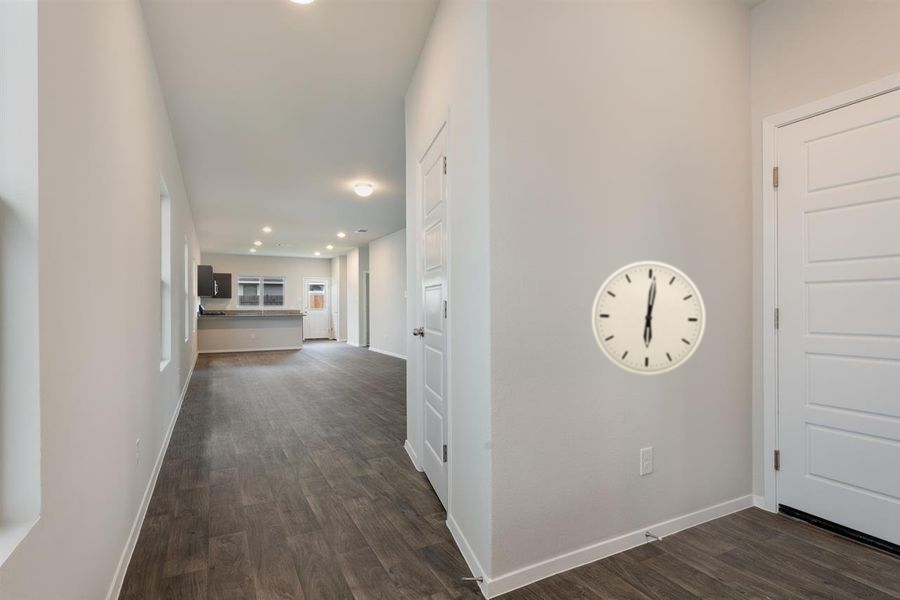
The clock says {"hour": 6, "minute": 1}
